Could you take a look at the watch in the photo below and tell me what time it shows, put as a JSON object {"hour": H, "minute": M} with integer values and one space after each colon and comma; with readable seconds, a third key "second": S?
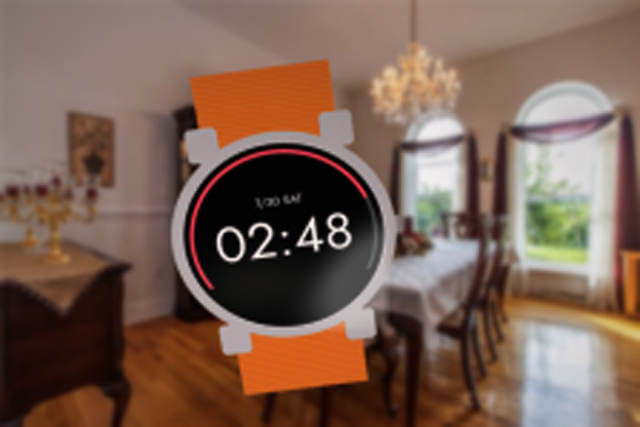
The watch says {"hour": 2, "minute": 48}
